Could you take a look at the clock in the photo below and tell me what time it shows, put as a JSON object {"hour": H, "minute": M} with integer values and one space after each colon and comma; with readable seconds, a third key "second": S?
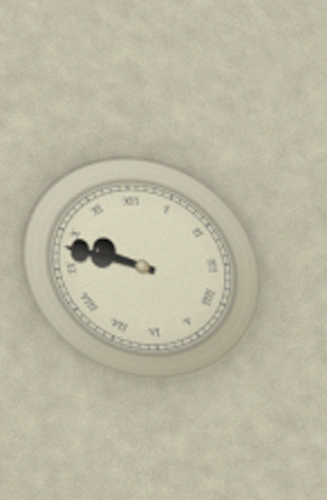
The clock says {"hour": 9, "minute": 48}
